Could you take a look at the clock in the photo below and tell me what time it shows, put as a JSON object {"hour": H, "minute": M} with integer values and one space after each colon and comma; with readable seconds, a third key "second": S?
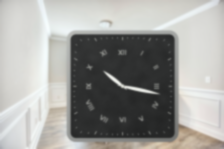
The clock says {"hour": 10, "minute": 17}
